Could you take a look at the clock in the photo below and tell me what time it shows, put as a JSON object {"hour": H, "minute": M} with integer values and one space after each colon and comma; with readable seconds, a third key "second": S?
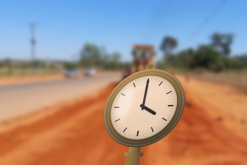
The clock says {"hour": 4, "minute": 0}
